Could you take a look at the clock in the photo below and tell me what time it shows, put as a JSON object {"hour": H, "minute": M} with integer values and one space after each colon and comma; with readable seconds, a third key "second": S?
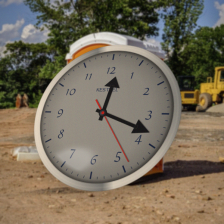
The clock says {"hour": 12, "minute": 18, "second": 24}
